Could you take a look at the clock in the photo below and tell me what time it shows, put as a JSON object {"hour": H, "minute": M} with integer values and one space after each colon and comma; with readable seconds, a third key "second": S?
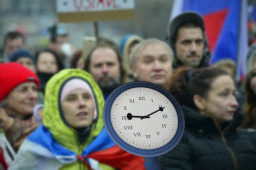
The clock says {"hour": 9, "minute": 11}
